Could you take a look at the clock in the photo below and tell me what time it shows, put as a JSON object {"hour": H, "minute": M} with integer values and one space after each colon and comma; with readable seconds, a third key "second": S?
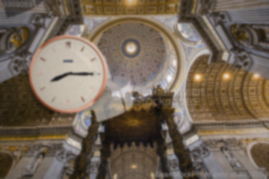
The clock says {"hour": 8, "minute": 15}
